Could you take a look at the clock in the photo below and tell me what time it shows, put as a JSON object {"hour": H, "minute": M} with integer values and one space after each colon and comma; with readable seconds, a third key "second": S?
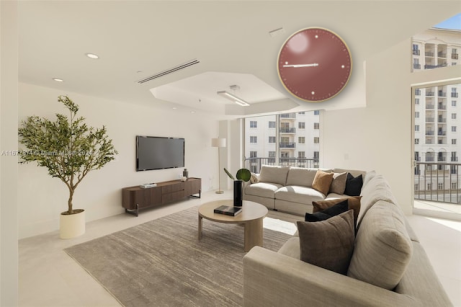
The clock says {"hour": 8, "minute": 44}
